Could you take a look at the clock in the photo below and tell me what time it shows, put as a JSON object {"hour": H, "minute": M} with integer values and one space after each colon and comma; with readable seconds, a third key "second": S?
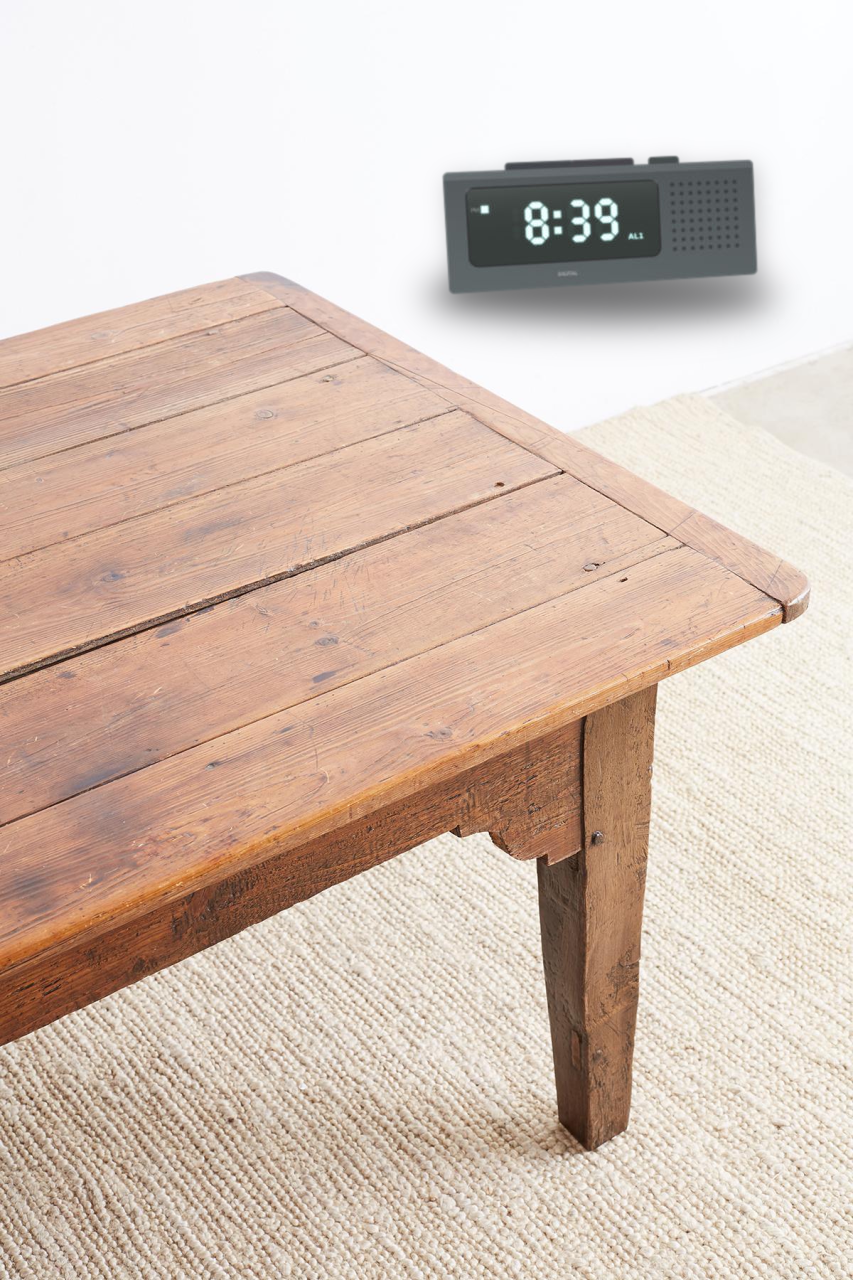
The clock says {"hour": 8, "minute": 39}
